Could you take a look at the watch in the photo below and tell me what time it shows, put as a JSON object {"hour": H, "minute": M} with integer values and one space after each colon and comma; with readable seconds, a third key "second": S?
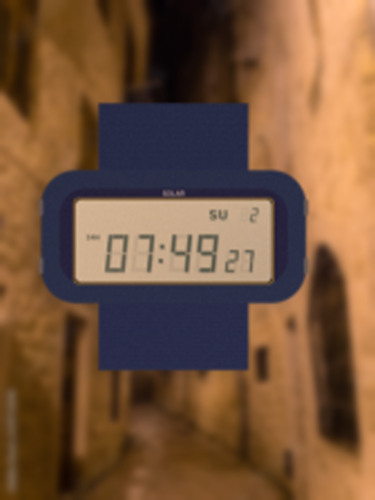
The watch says {"hour": 7, "minute": 49, "second": 27}
